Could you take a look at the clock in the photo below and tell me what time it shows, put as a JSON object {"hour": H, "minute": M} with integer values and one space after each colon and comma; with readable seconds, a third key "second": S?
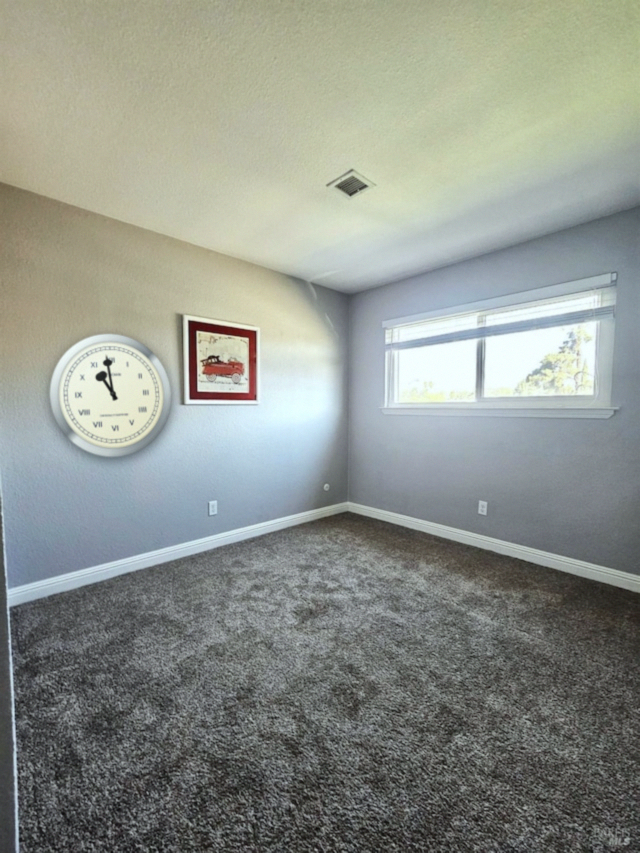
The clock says {"hour": 10, "minute": 59}
